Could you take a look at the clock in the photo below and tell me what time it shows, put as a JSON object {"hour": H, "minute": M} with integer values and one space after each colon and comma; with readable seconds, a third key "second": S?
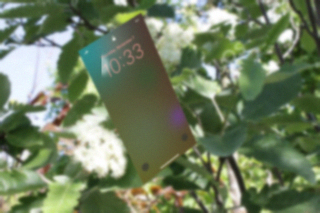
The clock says {"hour": 10, "minute": 33}
